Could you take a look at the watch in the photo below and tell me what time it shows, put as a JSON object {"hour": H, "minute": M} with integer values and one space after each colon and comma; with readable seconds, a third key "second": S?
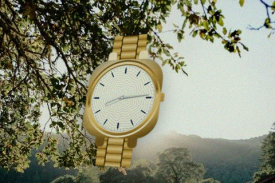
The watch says {"hour": 8, "minute": 14}
